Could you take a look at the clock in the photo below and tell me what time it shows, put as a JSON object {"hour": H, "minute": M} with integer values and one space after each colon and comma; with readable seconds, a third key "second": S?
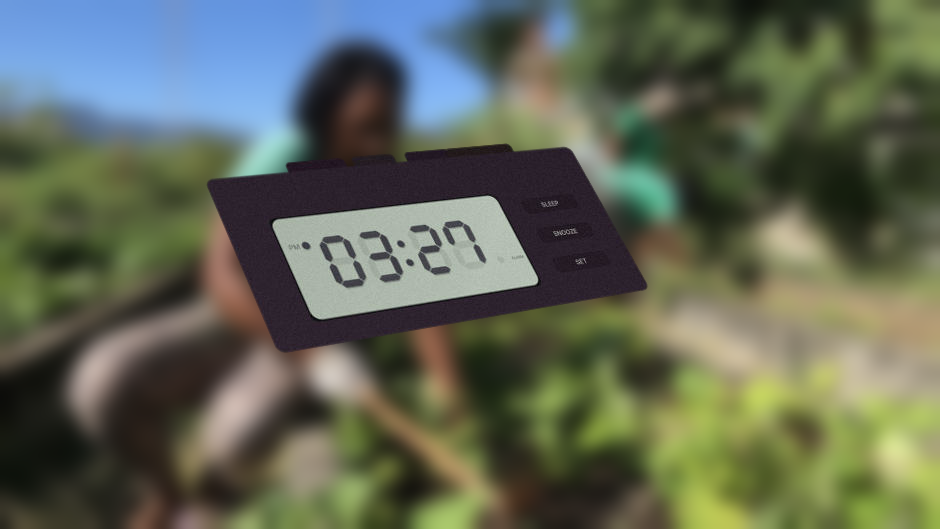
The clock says {"hour": 3, "minute": 27}
